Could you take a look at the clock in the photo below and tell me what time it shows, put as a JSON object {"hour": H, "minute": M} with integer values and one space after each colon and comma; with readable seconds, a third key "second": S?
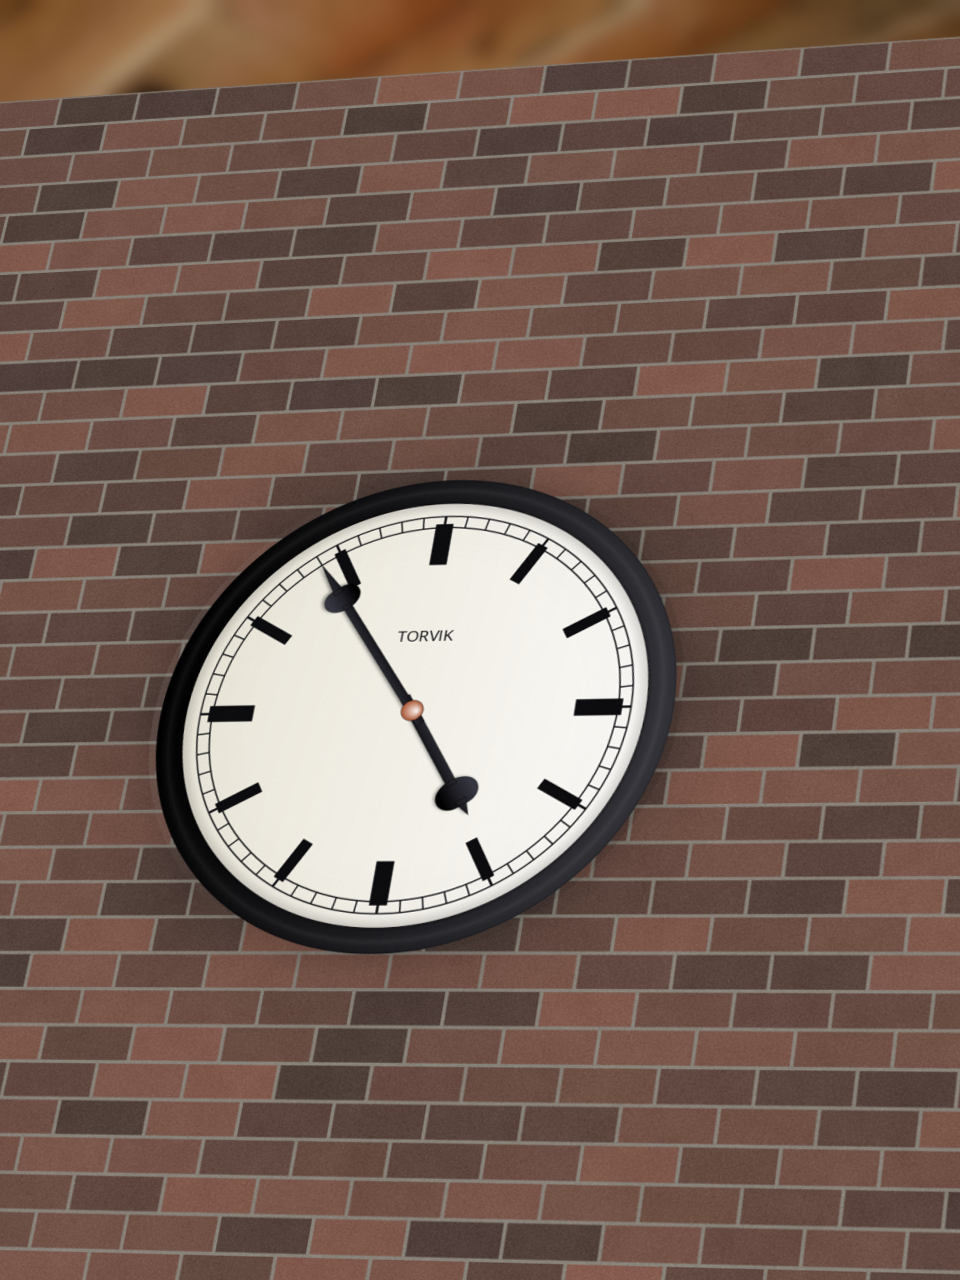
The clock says {"hour": 4, "minute": 54}
